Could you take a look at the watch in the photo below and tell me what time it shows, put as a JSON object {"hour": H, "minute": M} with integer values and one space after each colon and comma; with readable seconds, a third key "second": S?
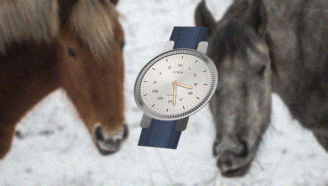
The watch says {"hour": 3, "minute": 28}
